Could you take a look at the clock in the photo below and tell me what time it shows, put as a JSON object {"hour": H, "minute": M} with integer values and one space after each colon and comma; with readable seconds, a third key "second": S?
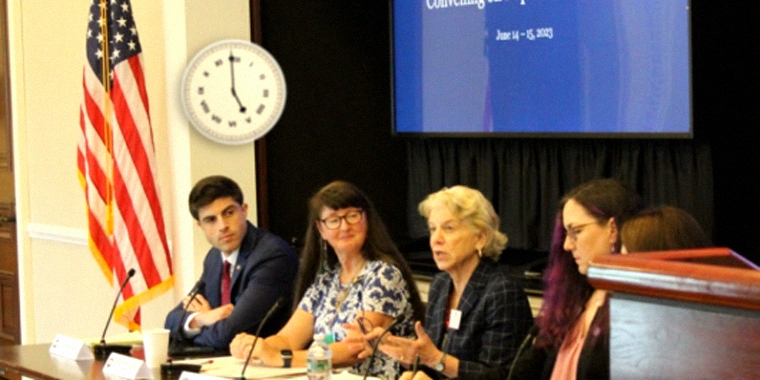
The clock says {"hour": 4, "minute": 59}
